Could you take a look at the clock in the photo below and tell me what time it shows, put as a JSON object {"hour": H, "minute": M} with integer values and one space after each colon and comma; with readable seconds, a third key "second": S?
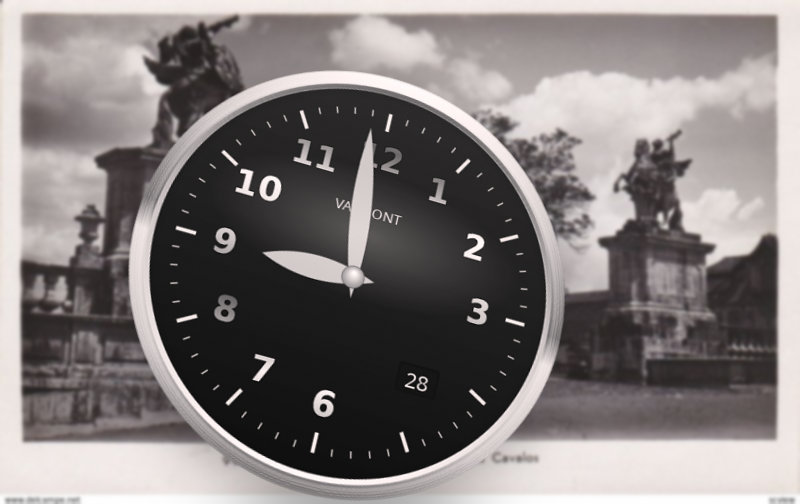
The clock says {"hour": 8, "minute": 59}
